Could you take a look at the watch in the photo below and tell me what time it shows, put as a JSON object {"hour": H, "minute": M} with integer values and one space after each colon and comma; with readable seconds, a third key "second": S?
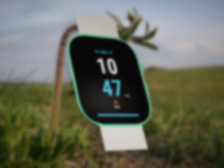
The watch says {"hour": 10, "minute": 47}
